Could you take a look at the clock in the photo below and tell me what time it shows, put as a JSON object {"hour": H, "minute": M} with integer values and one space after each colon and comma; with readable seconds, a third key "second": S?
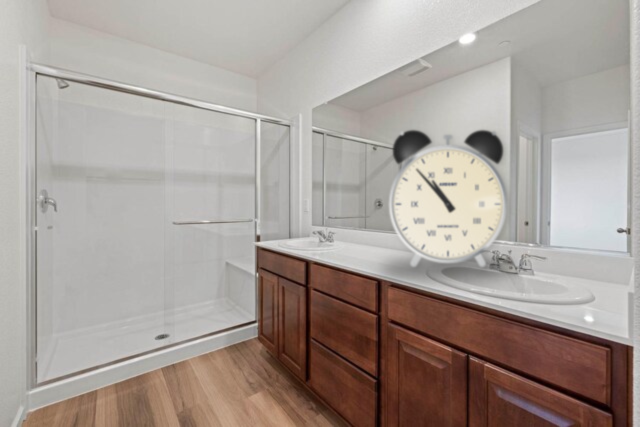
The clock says {"hour": 10, "minute": 53}
